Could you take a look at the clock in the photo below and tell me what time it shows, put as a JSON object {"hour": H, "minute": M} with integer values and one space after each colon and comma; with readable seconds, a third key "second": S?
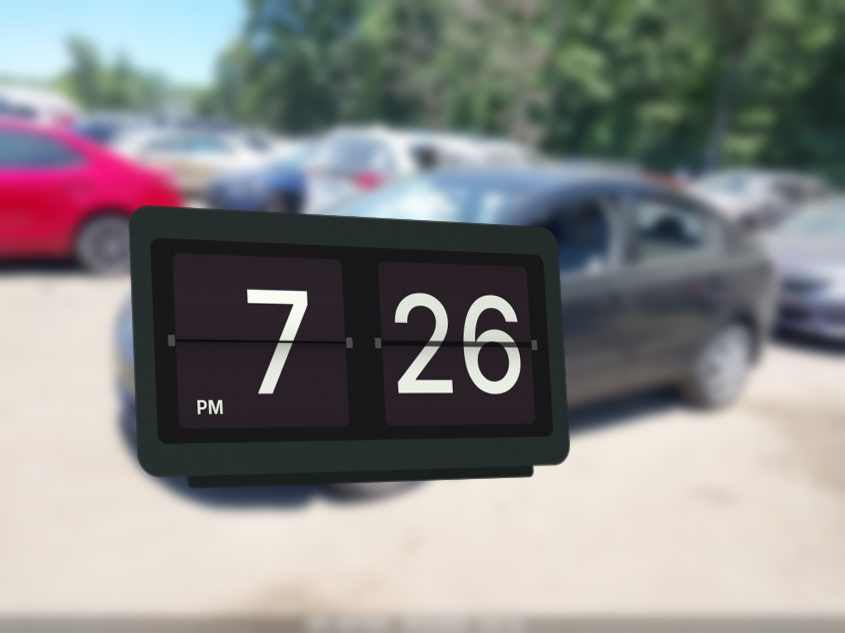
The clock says {"hour": 7, "minute": 26}
